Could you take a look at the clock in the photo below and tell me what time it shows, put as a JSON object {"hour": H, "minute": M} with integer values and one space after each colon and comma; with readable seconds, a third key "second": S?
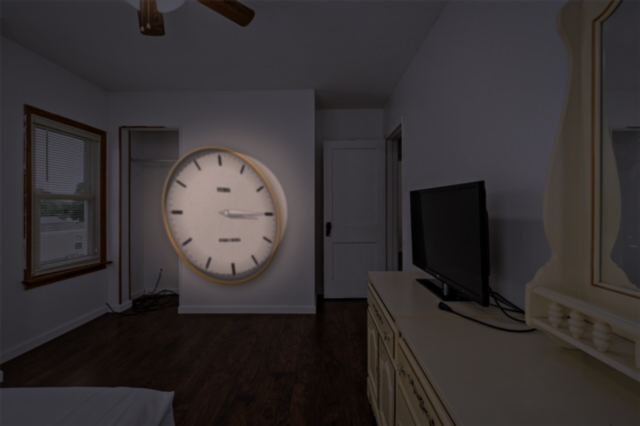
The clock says {"hour": 3, "minute": 15}
